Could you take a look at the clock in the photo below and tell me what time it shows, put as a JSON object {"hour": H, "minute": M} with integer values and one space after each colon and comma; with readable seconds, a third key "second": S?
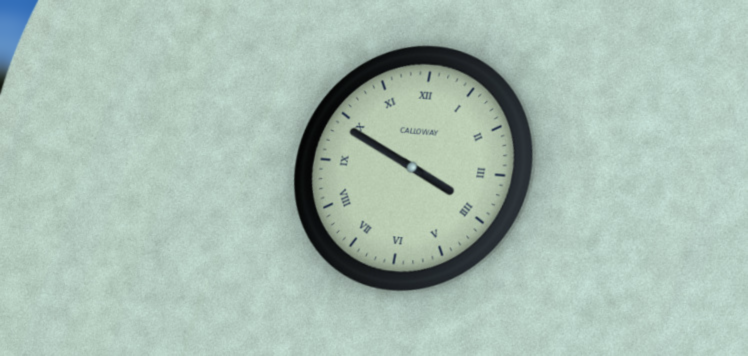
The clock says {"hour": 3, "minute": 49}
